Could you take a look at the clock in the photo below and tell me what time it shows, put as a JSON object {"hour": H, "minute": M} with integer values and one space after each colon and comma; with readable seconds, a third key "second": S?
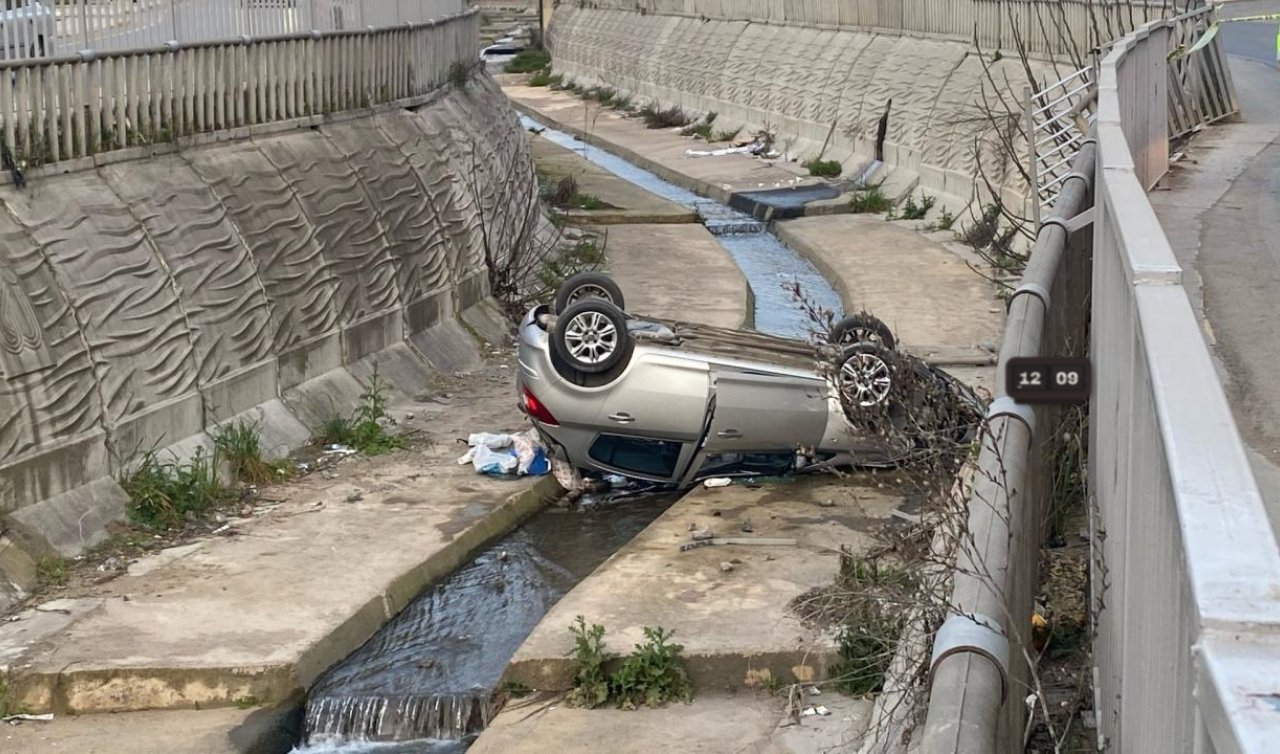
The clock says {"hour": 12, "minute": 9}
